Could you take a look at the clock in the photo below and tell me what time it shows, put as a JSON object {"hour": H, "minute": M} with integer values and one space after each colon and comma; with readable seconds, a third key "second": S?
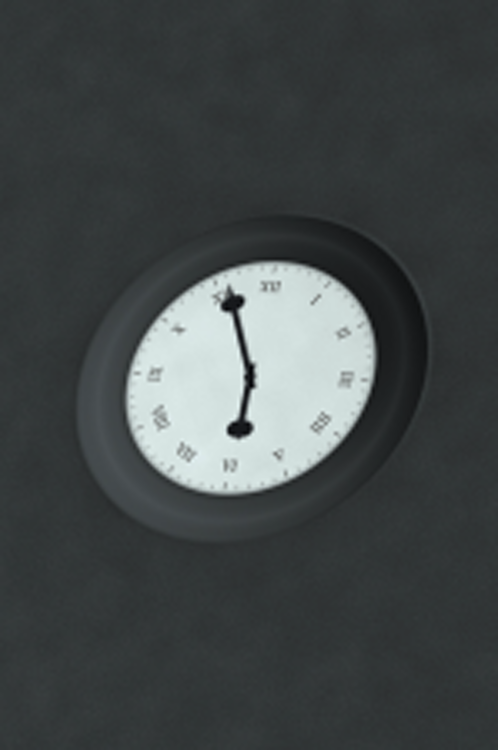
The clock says {"hour": 5, "minute": 56}
